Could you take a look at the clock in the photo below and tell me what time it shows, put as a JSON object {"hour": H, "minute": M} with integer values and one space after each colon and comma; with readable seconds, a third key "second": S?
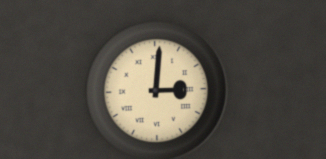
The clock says {"hour": 3, "minute": 1}
